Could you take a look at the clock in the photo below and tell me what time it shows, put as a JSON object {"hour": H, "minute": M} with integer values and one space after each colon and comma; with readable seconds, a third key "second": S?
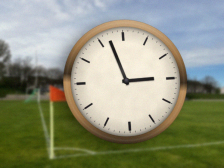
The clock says {"hour": 2, "minute": 57}
